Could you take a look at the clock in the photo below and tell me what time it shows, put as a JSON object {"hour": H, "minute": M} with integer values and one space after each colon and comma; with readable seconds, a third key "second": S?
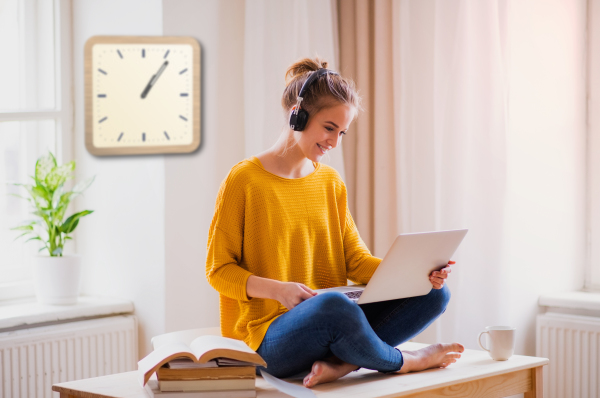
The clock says {"hour": 1, "minute": 6}
